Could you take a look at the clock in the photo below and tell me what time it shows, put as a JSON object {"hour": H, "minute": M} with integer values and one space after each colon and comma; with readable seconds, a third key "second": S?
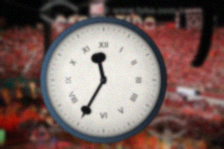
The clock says {"hour": 11, "minute": 35}
